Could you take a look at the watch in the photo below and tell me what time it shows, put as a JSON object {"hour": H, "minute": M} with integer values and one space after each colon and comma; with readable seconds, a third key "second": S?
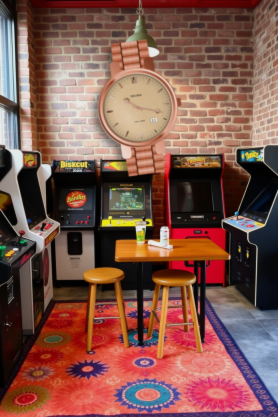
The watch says {"hour": 10, "minute": 18}
